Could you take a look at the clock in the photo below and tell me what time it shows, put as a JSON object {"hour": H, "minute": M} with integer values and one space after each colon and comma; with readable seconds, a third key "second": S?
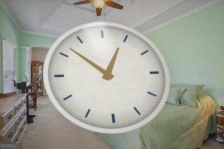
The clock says {"hour": 12, "minute": 52}
